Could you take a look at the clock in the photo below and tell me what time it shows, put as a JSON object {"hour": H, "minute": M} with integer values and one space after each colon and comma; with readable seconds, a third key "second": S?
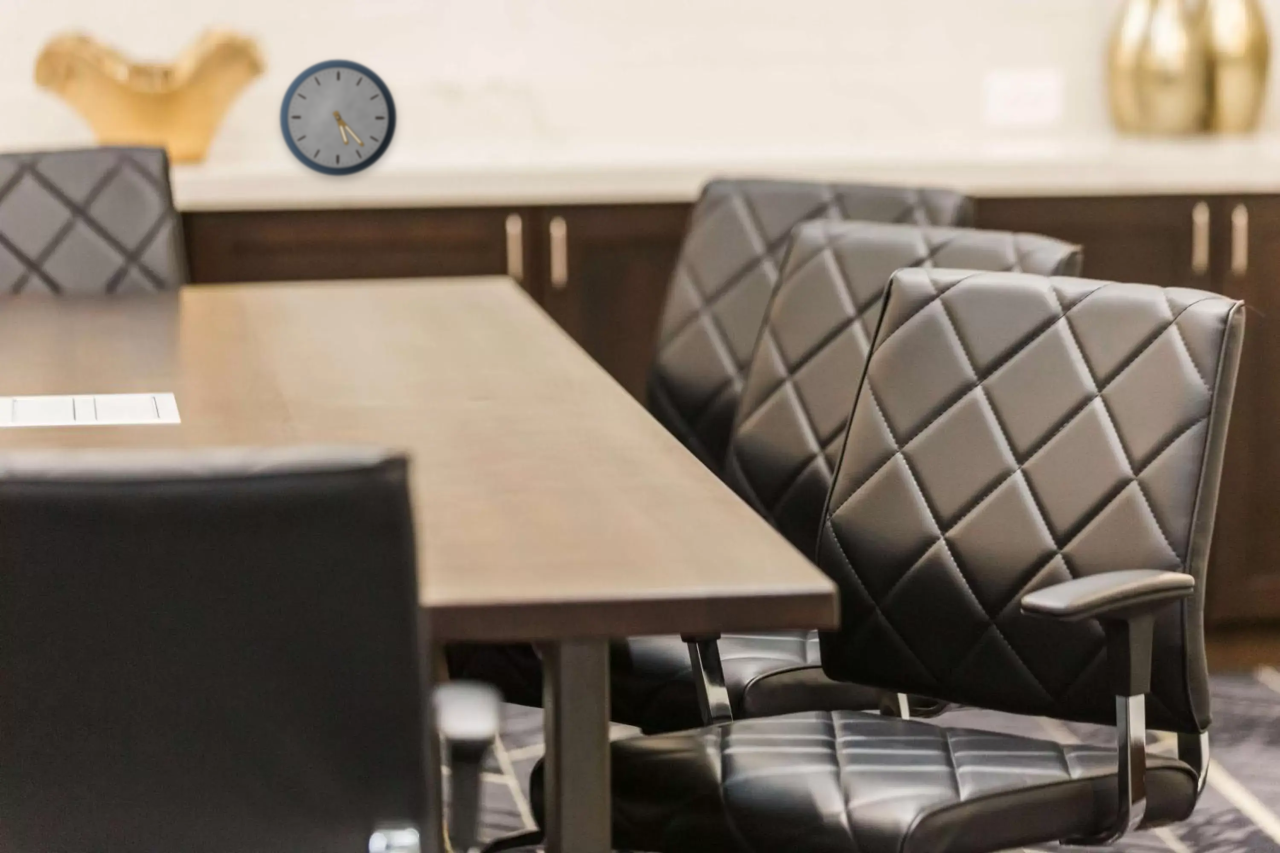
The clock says {"hour": 5, "minute": 23}
